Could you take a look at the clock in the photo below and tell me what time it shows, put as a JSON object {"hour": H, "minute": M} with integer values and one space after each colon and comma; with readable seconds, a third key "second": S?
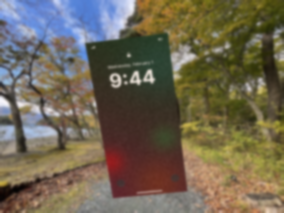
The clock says {"hour": 9, "minute": 44}
